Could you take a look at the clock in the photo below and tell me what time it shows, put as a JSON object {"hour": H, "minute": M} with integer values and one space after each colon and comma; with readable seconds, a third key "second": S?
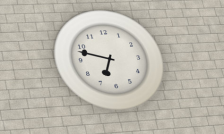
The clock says {"hour": 6, "minute": 48}
